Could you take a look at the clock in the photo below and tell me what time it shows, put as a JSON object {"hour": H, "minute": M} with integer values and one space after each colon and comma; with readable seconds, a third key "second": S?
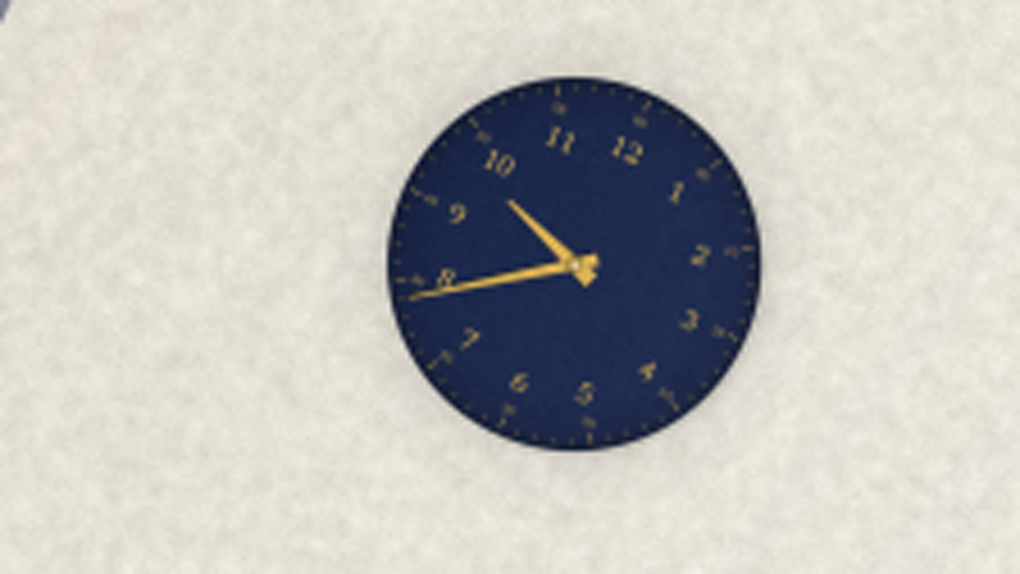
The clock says {"hour": 9, "minute": 39}
